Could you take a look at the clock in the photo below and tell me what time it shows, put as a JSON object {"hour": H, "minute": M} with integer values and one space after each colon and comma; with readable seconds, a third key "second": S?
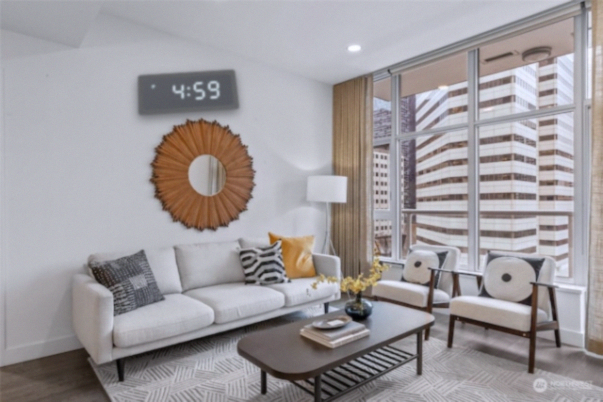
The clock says {"hour": 4, "minute": 59}
